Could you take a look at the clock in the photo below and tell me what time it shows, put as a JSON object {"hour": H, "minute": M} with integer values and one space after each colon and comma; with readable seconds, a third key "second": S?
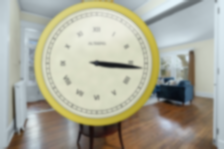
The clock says {"hour": 3, "minute": 16}
